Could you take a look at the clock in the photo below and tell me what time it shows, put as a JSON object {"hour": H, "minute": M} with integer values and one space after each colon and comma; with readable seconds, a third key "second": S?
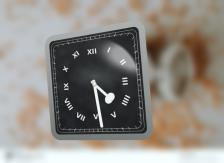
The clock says {"hour": 4, "minute": 29}
